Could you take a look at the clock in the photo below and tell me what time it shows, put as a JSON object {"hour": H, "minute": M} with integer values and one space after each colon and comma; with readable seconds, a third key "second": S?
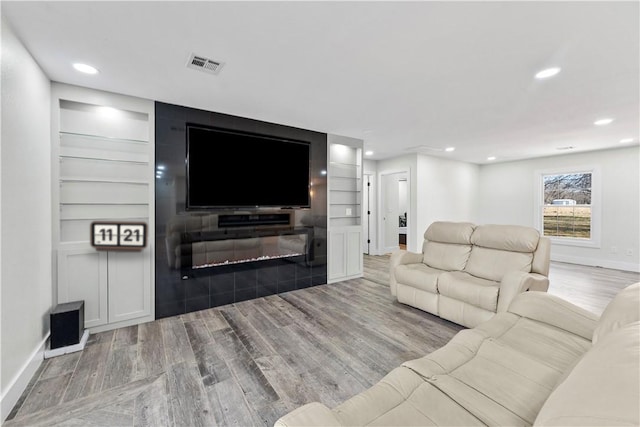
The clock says {"hour": 11, "minute": 21}
